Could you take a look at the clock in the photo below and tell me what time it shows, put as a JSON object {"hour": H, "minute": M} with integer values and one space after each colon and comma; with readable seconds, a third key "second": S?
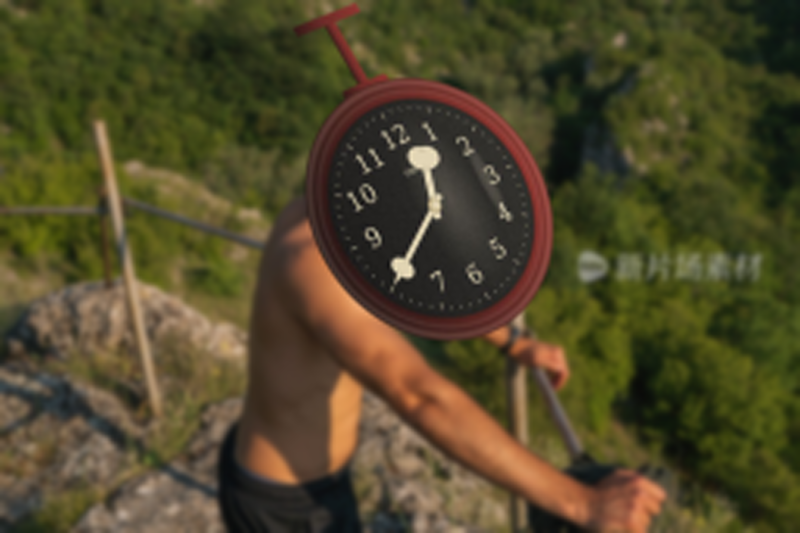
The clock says {"hour": 12, "minute": 40}
